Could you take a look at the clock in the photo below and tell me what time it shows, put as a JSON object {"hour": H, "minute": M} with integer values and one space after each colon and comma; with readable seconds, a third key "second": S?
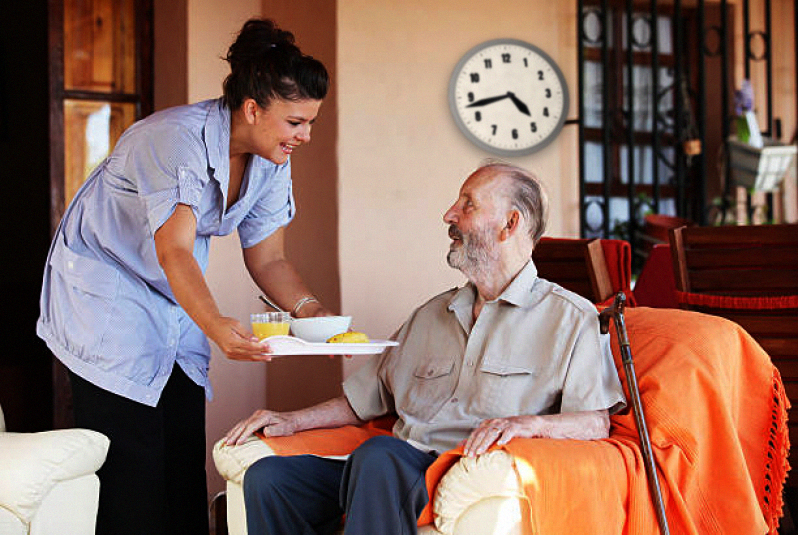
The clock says {"hour": 4, "minute": 43}
